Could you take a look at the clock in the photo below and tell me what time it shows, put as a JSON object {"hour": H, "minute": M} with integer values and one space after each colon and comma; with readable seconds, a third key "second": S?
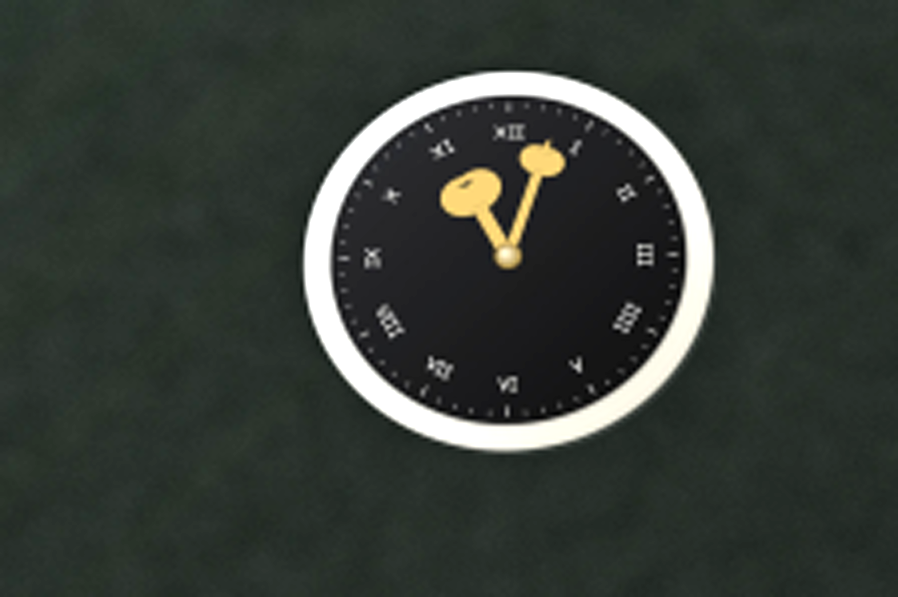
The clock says {"hour": 11, "minute": 3}
